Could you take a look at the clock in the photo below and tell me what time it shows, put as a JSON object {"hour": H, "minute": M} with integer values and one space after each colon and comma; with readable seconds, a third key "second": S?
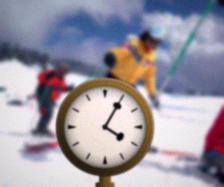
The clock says {"hour": 4, "minute": 5}
